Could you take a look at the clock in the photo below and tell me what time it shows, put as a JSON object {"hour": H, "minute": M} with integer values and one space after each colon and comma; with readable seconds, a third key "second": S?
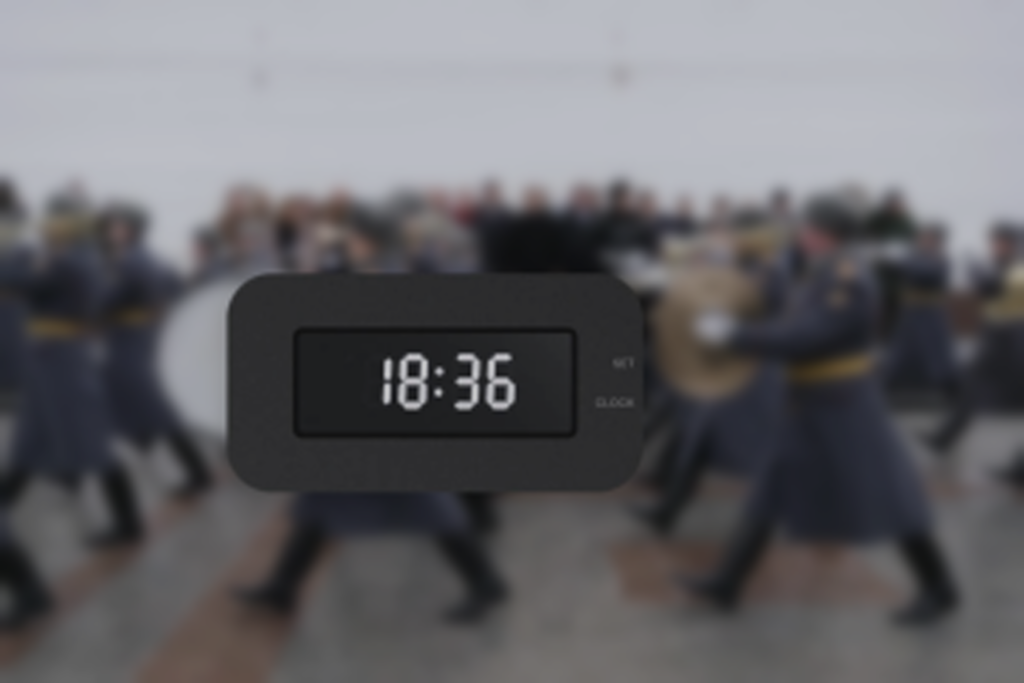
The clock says {"hour": 18, "minute": 36}
